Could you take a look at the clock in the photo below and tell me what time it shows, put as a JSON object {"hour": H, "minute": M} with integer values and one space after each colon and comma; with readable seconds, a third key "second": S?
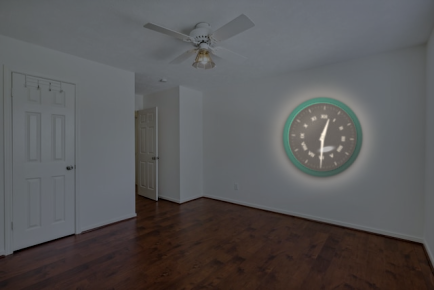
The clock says {"hour": 12, "minute": 30}
